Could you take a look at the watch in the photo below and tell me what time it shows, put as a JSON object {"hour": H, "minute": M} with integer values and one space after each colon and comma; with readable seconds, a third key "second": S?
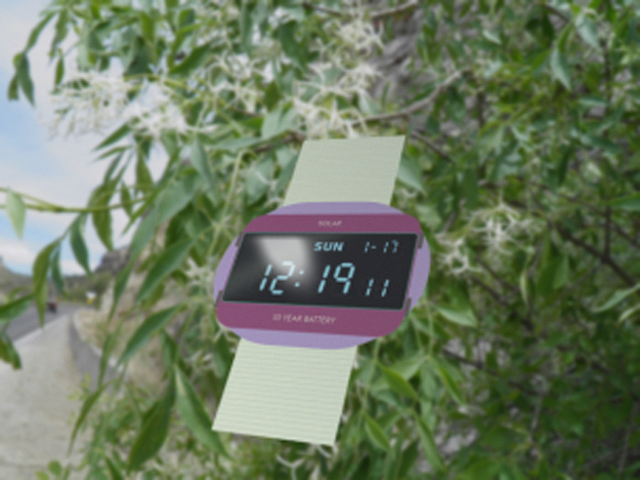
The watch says {"hour": 12, "minute": 19, "second": 11}
